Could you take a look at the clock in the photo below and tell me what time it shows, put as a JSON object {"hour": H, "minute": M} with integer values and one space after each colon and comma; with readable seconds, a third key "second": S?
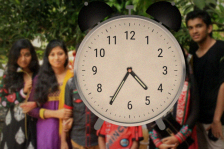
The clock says {"hour": 4, "minute": 35}
